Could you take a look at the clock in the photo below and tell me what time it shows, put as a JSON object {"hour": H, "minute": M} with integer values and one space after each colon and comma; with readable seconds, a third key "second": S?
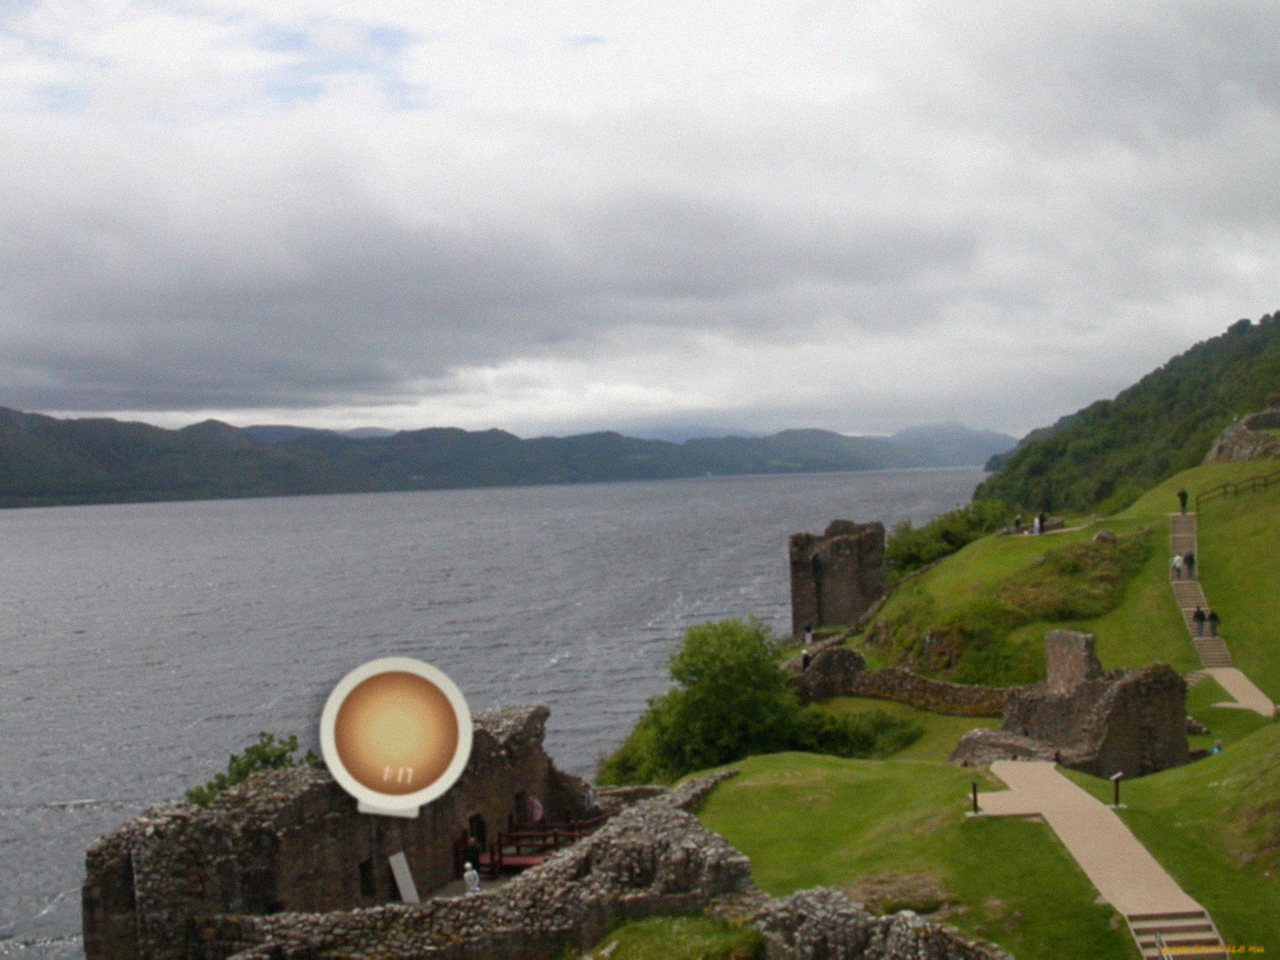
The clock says {"hour": 1, "minute": 17}
